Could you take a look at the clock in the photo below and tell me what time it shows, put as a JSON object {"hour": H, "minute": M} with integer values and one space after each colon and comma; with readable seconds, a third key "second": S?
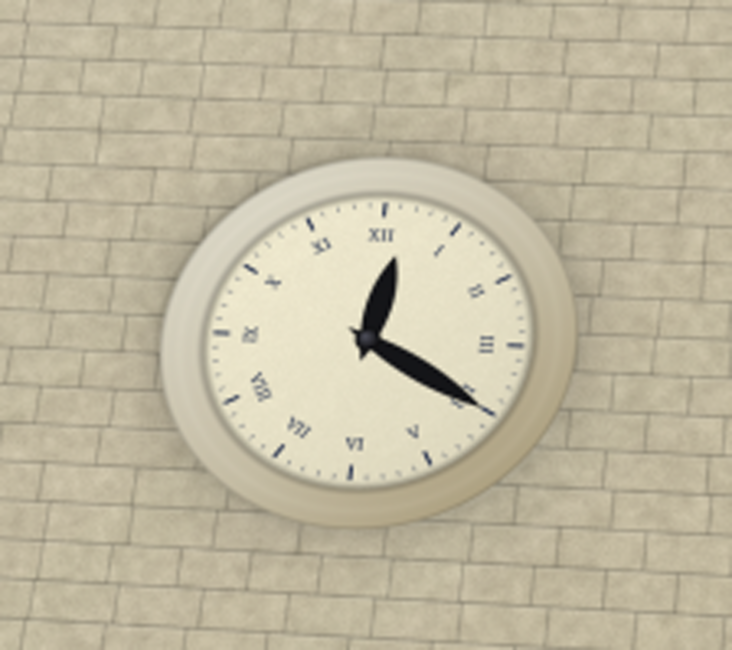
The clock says {"hour": 12, "minute": 20}
